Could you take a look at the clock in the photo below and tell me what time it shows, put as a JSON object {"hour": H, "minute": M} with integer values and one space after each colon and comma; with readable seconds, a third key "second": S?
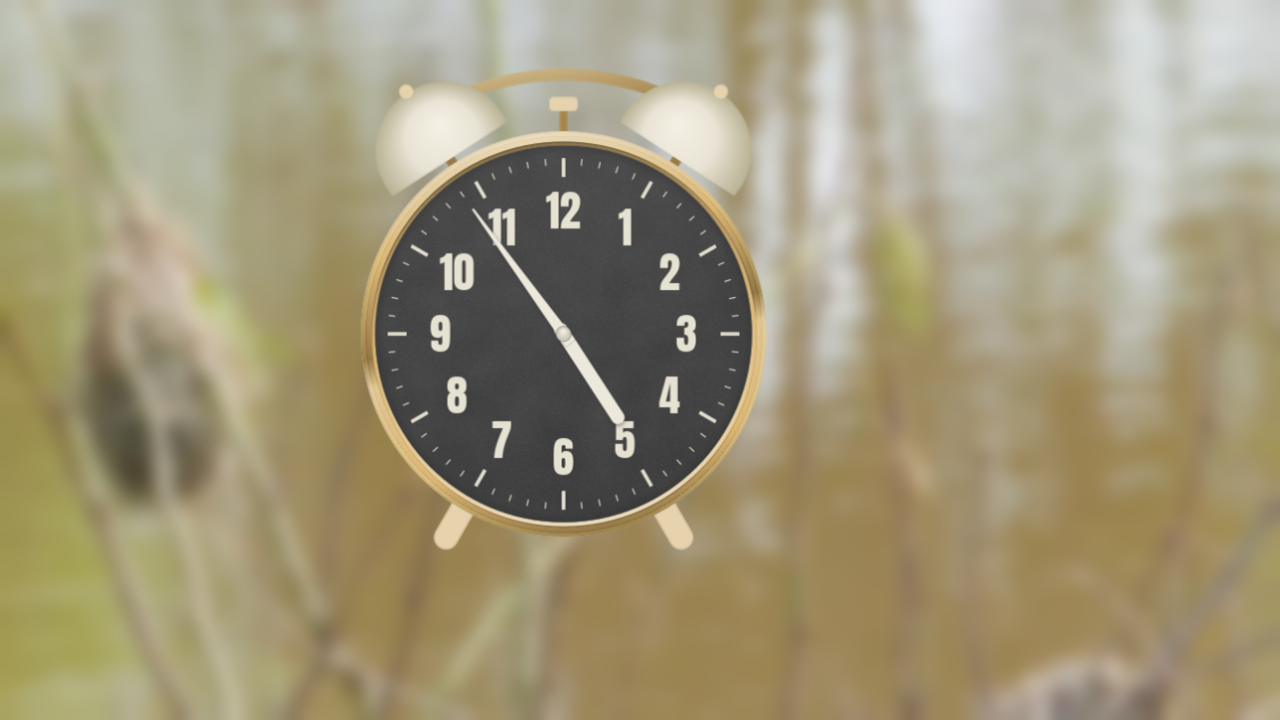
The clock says {"hour": 4, "minute": 54}
